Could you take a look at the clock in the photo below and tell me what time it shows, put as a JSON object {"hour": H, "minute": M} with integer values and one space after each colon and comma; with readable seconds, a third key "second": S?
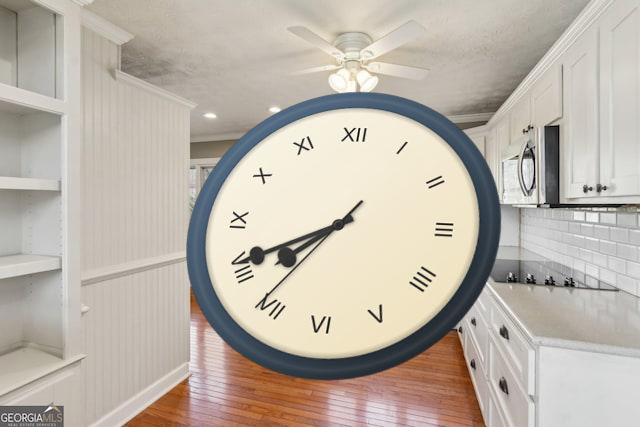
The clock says {"hour": 7, "minute": 40, "second": 36}
